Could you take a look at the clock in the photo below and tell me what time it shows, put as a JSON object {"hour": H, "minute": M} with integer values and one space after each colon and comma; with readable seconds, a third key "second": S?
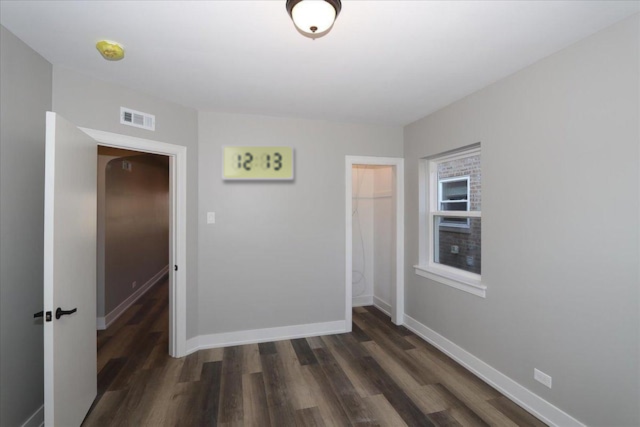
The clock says {"hour": 12, "minute": 13}
